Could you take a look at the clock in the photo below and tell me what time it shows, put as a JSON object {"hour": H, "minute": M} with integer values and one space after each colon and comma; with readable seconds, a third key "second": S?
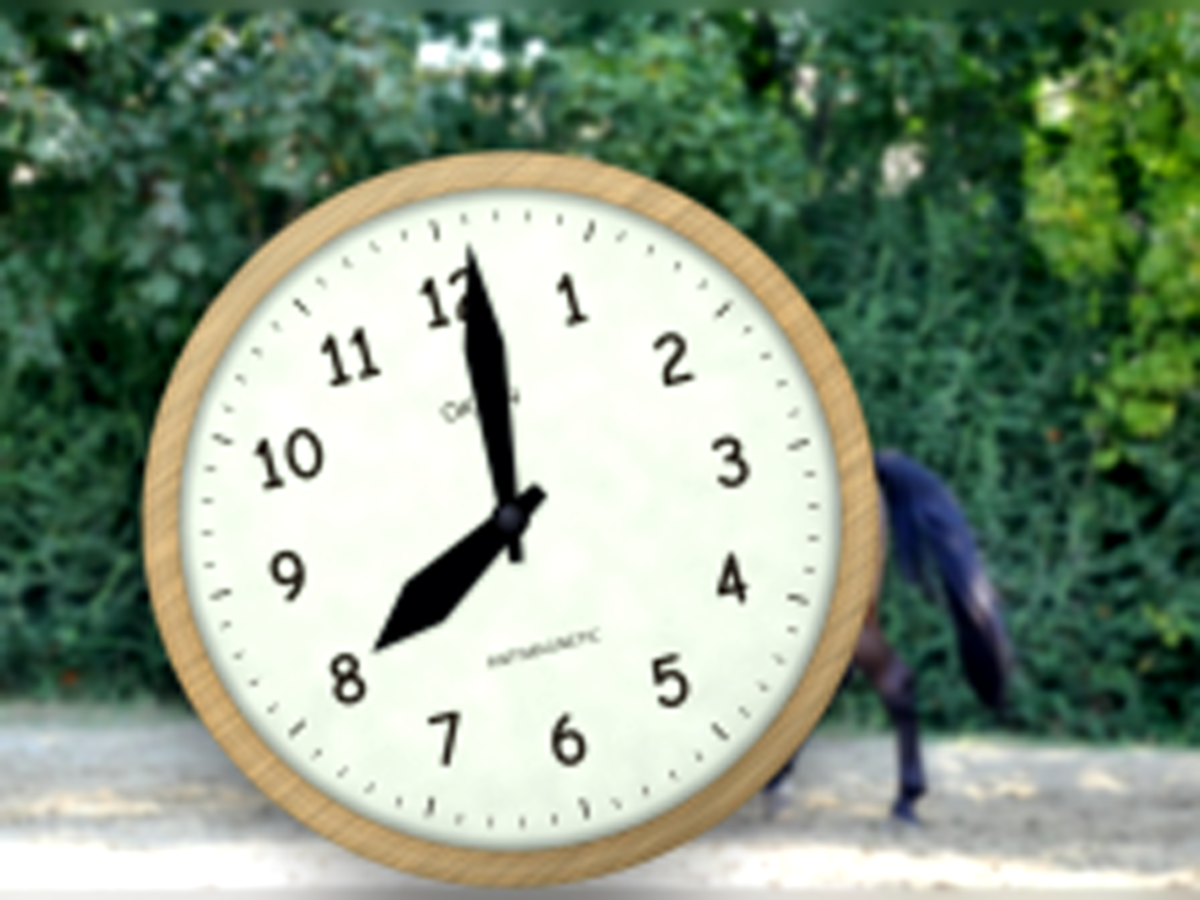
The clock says {"hour": 8, "minute": 1}
